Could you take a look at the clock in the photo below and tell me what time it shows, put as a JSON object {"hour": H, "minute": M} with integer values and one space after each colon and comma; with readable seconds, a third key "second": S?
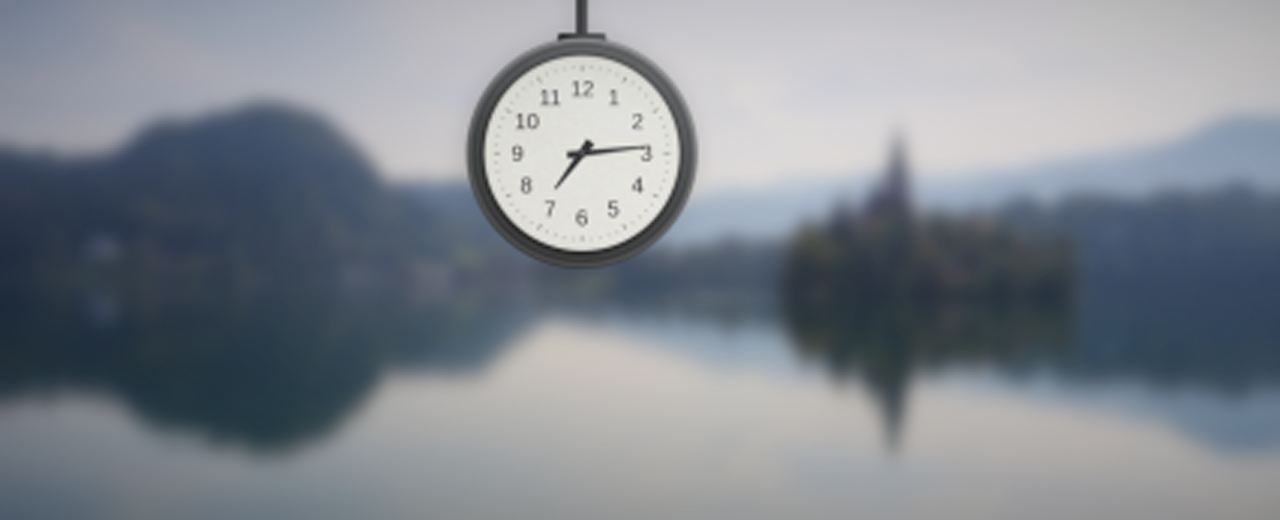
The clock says {"hour": 7, "minute": 14}
